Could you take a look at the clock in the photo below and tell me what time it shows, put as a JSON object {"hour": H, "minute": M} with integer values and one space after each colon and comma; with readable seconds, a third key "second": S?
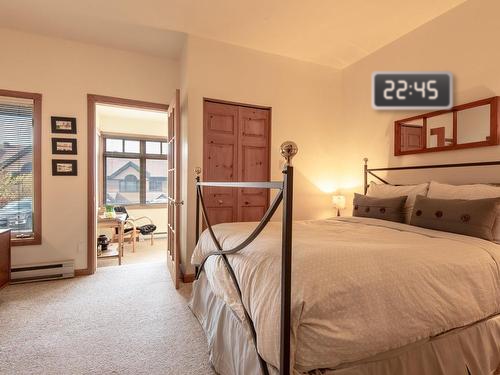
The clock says {"hour": 22, "minute": 45}
